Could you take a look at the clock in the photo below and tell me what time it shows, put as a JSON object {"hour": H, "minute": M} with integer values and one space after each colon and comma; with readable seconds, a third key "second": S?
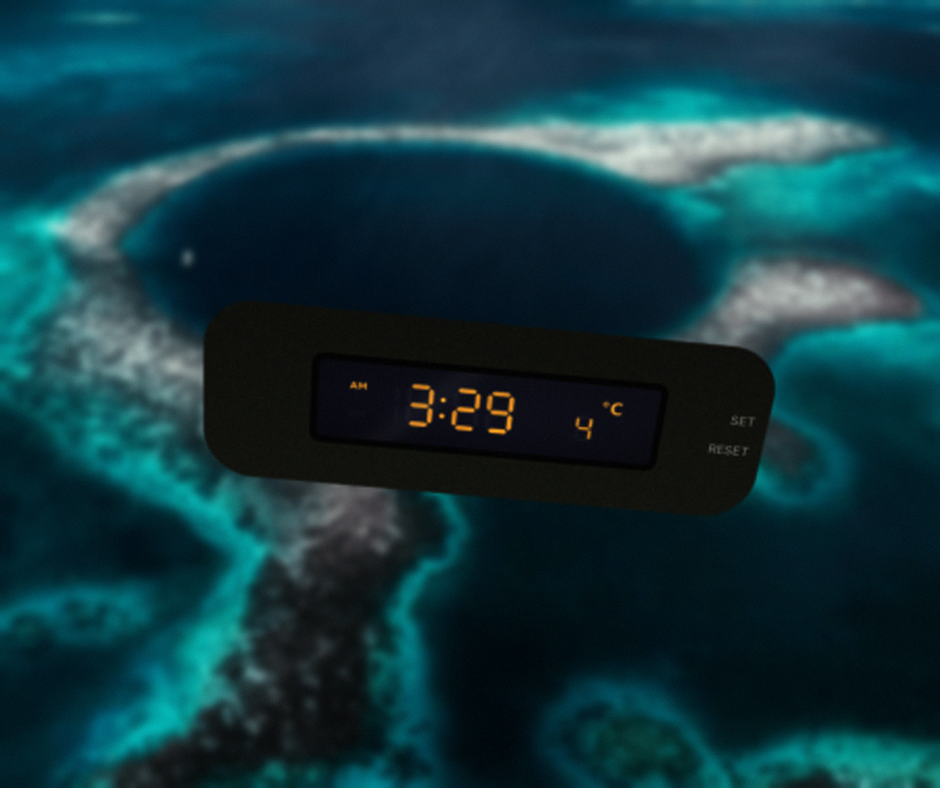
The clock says {"hour": 3, "minute": 29}
